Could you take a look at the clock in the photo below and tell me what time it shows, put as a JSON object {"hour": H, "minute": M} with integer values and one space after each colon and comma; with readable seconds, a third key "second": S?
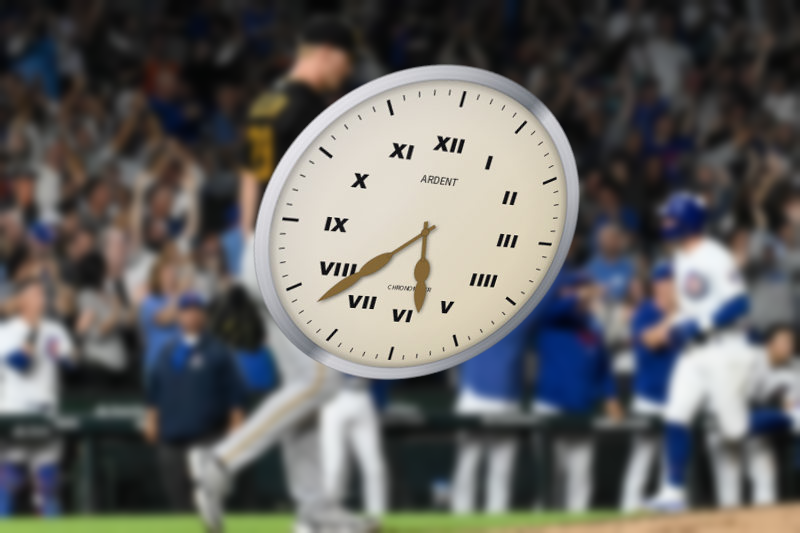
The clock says {"hour": 5, "minute": 38}
